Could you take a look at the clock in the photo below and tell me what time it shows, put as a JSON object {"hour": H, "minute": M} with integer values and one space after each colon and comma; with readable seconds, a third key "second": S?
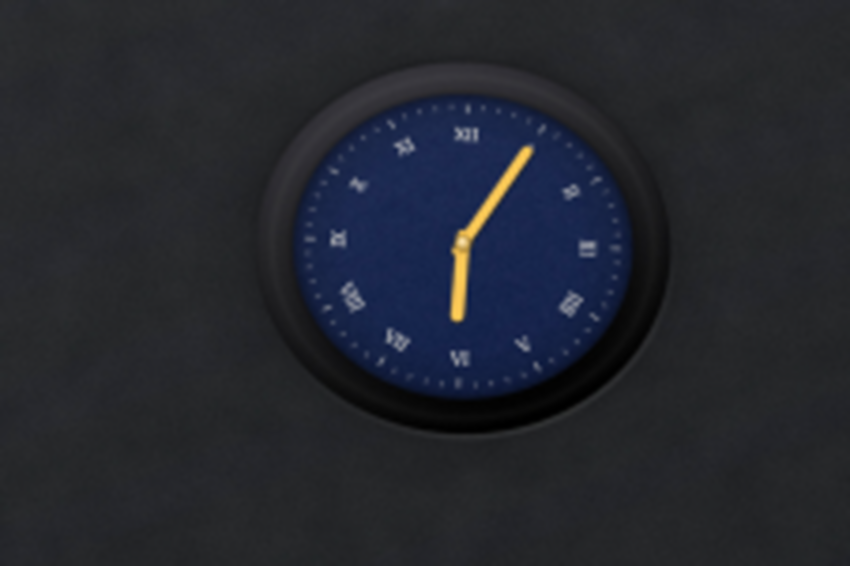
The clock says {"hour": 6, "minute": 5}
